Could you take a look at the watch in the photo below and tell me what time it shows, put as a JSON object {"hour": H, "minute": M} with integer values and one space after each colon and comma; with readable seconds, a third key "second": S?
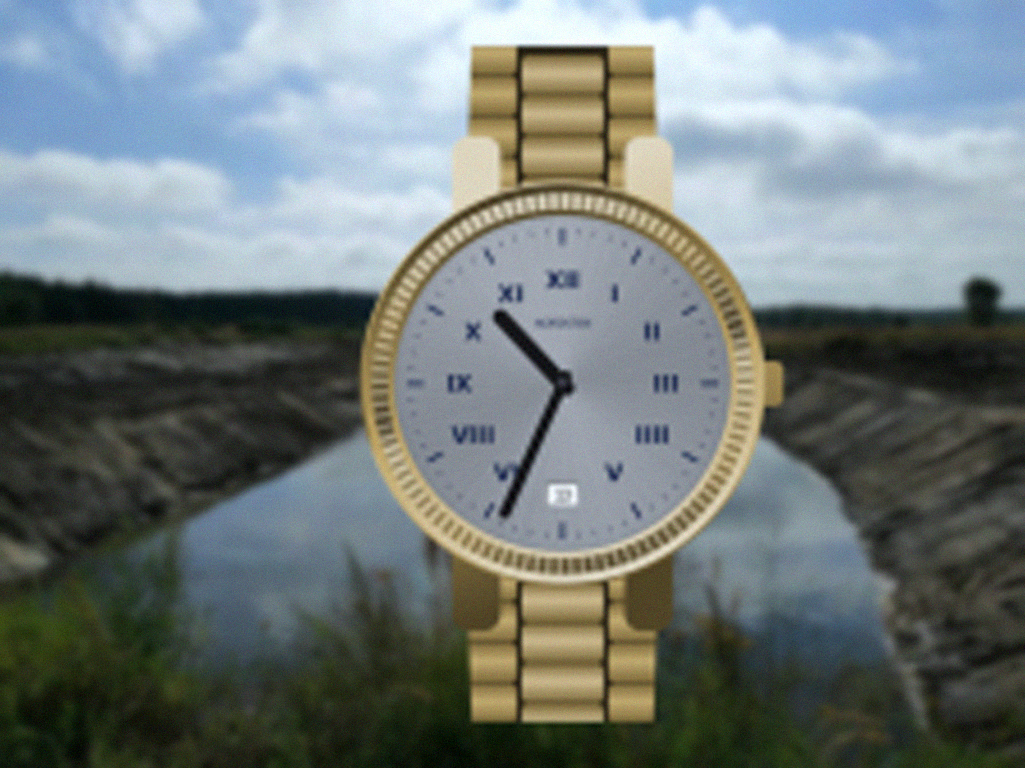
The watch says {"hour": 10, "minute": 34}
